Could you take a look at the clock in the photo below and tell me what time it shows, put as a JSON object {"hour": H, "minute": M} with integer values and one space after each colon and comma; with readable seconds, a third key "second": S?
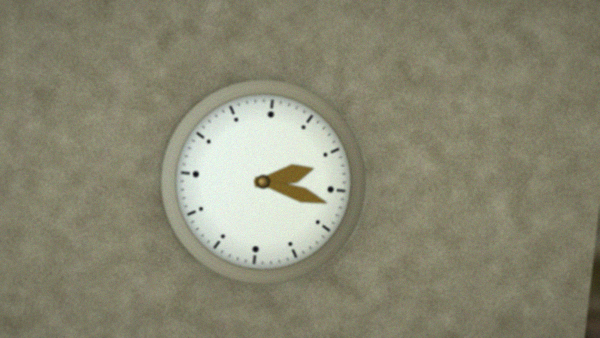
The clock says {"hour": 2, "minute": 17}
